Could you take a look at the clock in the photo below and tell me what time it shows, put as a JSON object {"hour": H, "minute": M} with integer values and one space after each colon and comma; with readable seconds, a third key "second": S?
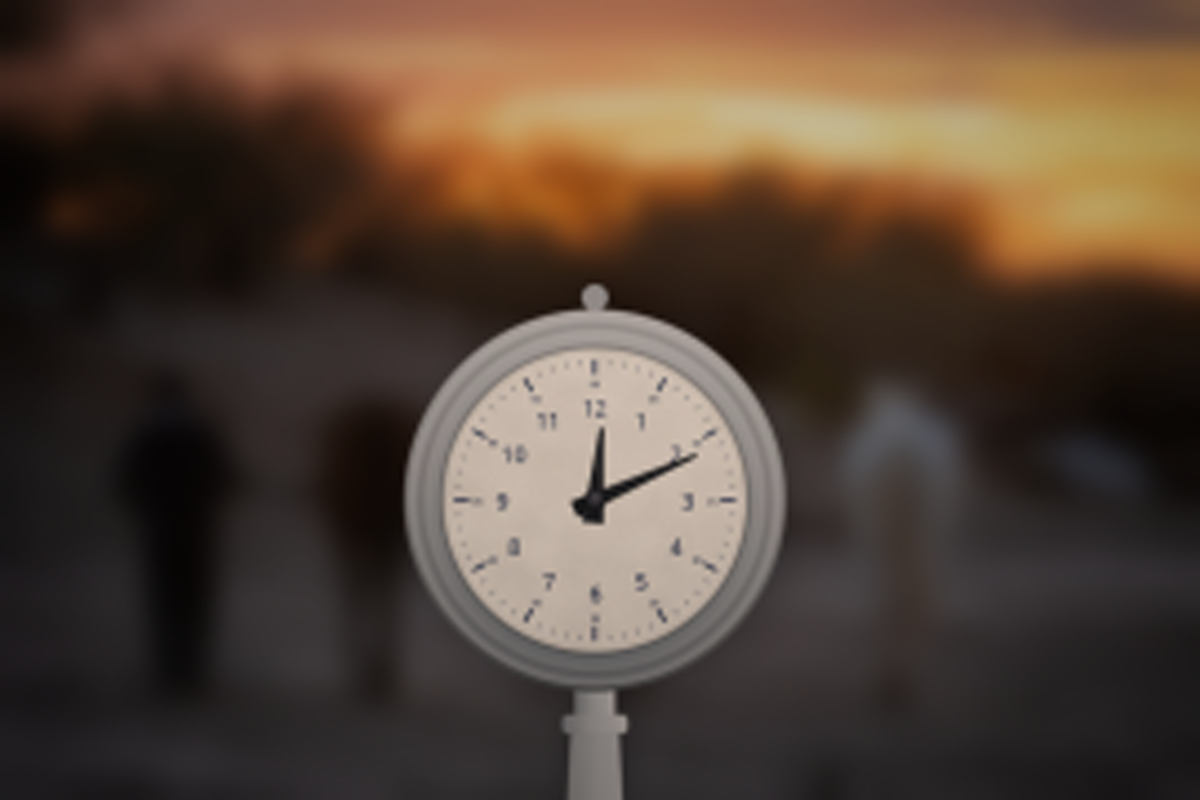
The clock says {"hour": 12, "minute": 11}
